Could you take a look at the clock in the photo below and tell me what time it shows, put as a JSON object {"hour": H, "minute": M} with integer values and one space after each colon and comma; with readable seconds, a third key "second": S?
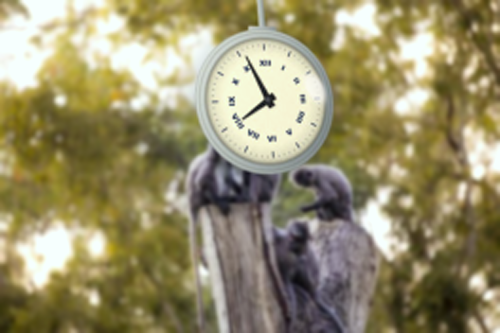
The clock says {"hour": 7, "minute": 56}
